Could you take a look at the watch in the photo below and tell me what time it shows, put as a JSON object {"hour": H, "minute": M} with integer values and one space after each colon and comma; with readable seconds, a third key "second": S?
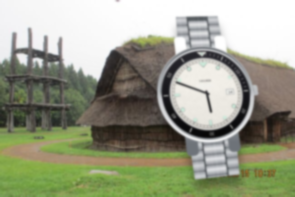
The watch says {"hour": 5, "minute": 49}
